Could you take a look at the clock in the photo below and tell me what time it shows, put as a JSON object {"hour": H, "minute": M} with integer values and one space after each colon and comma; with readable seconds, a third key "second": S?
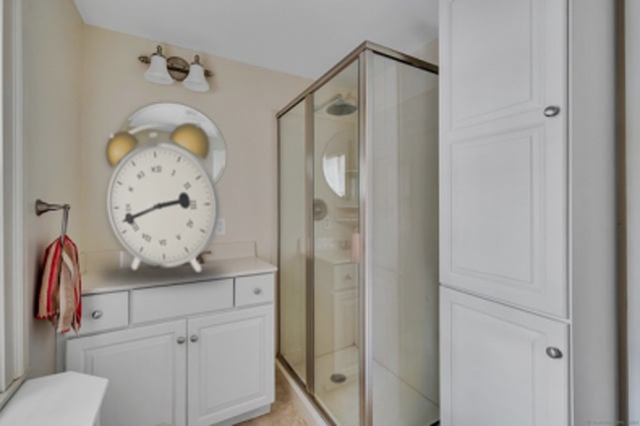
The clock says {"hour": 2, "minute": 42}
